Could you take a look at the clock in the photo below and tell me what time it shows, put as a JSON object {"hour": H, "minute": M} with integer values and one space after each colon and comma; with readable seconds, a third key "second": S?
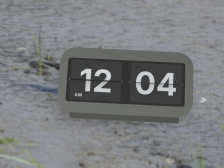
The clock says {"hour": 12, "minute": 4}
